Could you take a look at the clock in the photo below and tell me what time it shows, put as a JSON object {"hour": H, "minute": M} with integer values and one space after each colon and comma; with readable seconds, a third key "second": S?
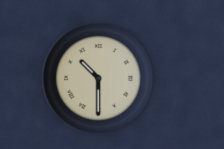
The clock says {"hour": 10, "minute": 30}
